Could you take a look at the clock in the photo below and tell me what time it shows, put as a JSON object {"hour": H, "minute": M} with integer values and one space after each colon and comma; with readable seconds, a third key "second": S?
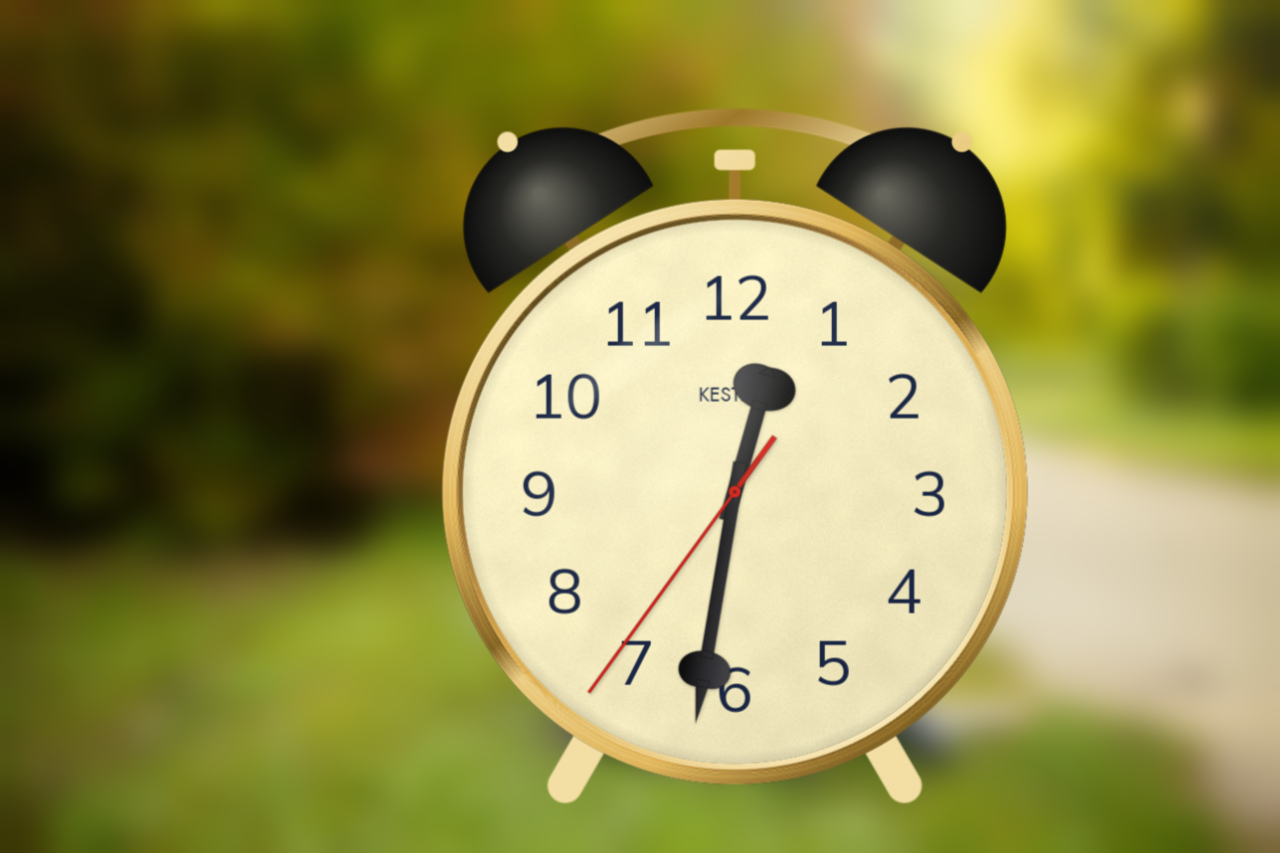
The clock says {"hour": 12, "minute": 31, "second": 36}
